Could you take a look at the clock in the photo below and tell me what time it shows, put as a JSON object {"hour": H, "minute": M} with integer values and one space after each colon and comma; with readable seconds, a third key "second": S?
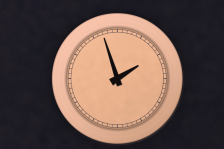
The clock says {"hour": 1, "minute": 57}
